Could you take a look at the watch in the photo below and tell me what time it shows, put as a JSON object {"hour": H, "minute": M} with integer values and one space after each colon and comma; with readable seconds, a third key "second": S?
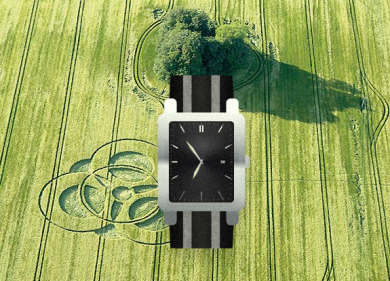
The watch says {"hour": 6, "minute": 54}
